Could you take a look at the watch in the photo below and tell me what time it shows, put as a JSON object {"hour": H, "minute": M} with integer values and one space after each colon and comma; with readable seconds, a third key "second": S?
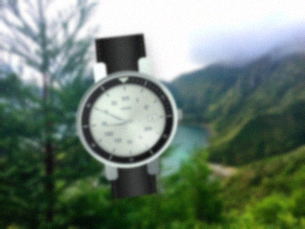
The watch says {"hour": 8, "minute": 50}
